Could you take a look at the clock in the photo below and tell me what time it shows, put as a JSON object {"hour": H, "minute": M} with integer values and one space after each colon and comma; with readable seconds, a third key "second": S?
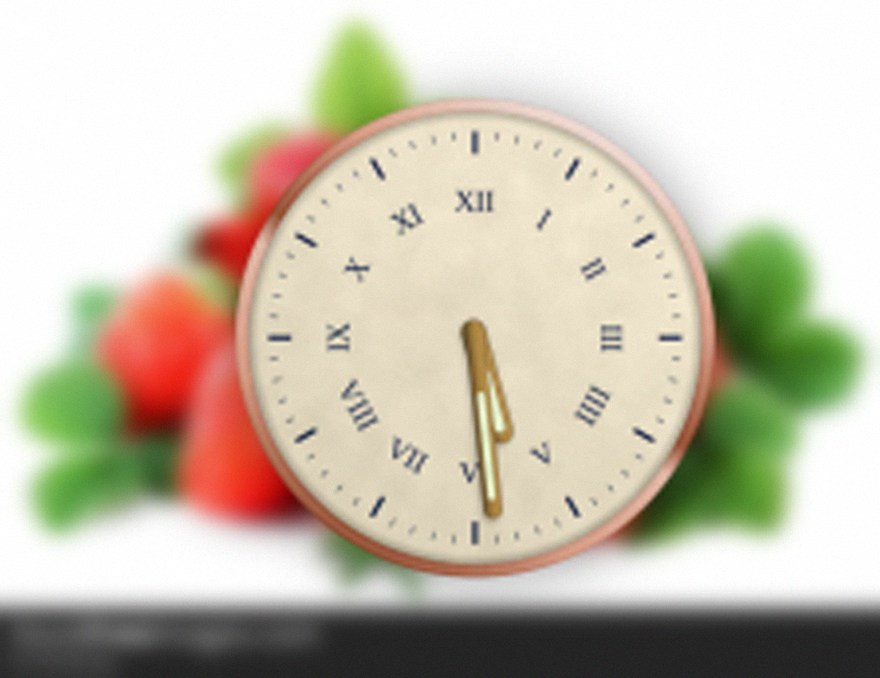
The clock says {"hour": 5, "minute": 29}
